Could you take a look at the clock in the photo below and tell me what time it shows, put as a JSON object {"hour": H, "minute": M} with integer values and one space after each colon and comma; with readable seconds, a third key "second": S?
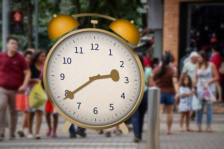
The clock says {"hour": 2, "minute": 39}
